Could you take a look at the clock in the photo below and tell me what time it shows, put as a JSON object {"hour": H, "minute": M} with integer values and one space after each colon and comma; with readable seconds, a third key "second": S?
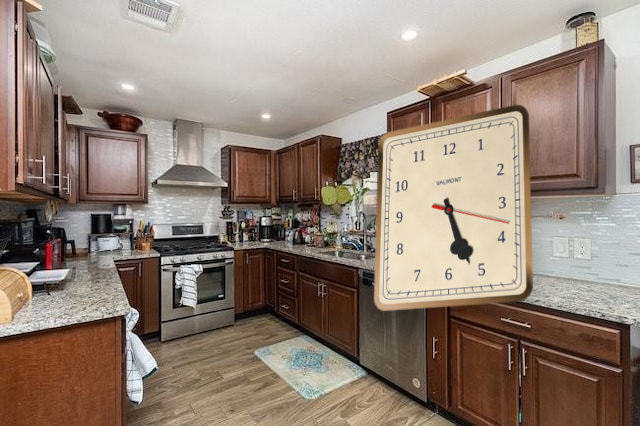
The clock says {"hour": 5, "minute": 26, "second": 18}
